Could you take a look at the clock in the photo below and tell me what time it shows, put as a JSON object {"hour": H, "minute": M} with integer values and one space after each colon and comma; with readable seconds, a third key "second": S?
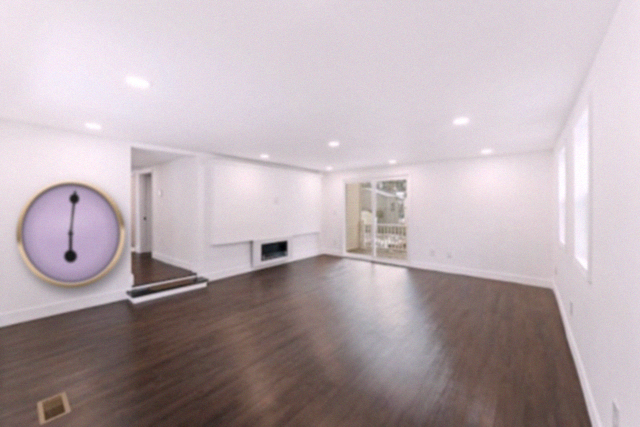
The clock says {"hour": 6, "minute": 1}
